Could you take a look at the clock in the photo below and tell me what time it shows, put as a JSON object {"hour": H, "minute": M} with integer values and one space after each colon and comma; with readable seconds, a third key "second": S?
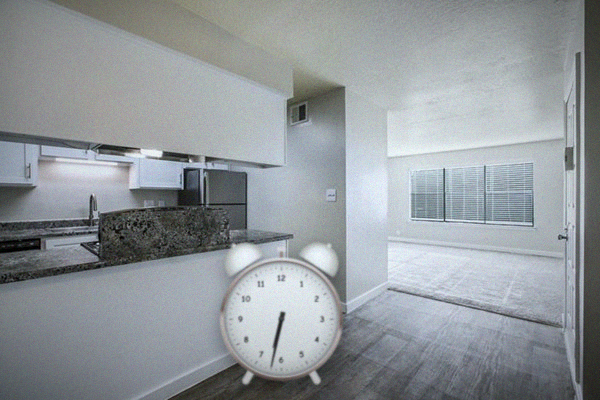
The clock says {"hour": 6, "minute": 32}
